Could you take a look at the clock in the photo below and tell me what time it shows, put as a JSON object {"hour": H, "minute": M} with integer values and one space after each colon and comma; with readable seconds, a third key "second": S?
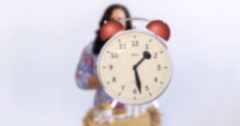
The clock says {"hour": 1, "minute": 28}
